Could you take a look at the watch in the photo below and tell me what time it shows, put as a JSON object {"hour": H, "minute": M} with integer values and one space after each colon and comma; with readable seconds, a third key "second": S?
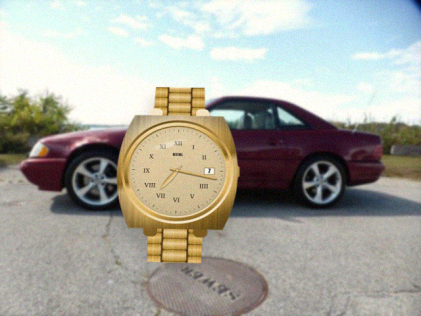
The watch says {"hour": 7, "minute": 17}
